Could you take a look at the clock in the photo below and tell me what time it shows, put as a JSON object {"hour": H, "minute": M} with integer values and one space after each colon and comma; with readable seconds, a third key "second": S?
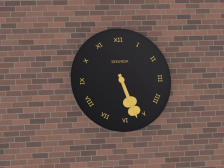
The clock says {"hour": 5, "minute": 27}
